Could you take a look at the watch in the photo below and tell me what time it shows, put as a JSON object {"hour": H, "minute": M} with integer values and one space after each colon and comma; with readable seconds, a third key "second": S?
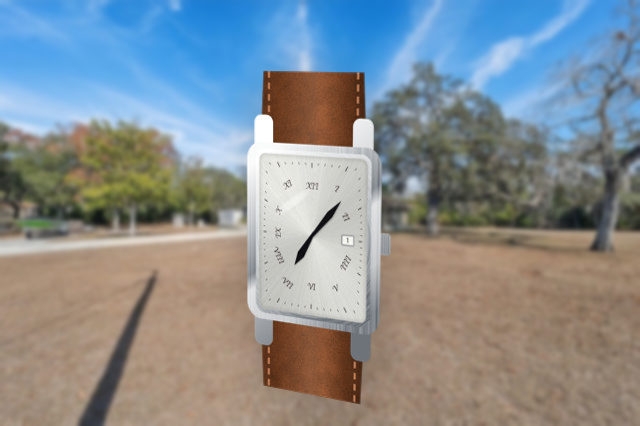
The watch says {"hour": 7, "minute": 7}
